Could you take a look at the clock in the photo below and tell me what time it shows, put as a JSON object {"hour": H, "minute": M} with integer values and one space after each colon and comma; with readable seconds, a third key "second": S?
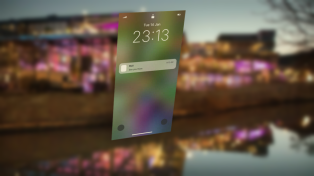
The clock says {"hour": 23, "minute": 13}
